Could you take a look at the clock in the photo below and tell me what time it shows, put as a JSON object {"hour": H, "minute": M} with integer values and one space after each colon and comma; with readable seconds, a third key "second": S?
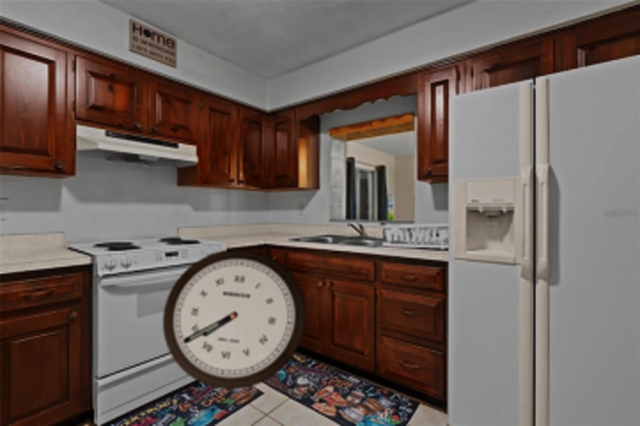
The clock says {"hour": 7, "minute": 39}
